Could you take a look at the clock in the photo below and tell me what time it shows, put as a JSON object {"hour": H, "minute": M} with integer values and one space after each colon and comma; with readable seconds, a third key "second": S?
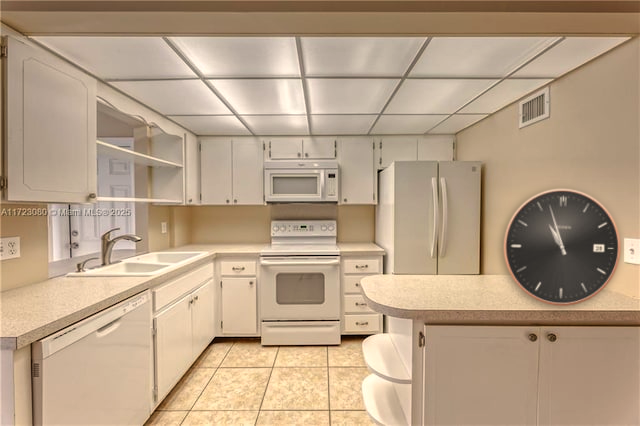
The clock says {"hour": 10, "minute": 57}
